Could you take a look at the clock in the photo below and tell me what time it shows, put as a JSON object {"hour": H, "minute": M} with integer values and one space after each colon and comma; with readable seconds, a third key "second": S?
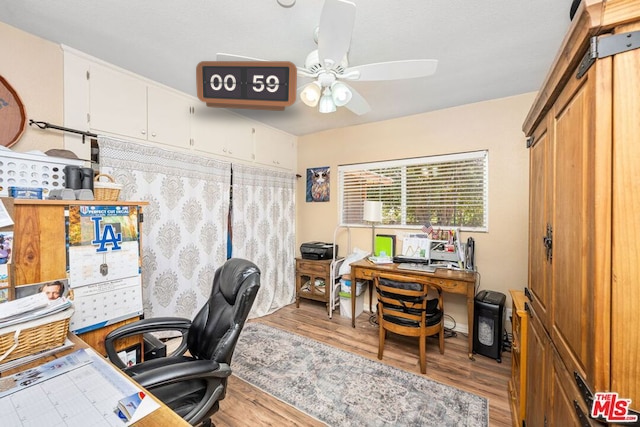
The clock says {"hour": 0, "minute": 59}
